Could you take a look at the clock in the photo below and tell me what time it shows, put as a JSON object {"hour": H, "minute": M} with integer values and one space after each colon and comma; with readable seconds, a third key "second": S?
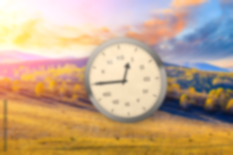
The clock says {"hour": 12, "minute": 45}
